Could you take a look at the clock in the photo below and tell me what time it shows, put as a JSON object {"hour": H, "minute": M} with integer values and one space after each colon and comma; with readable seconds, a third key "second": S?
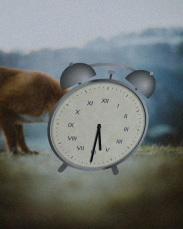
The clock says {"hour": 5, "minute": 30}
